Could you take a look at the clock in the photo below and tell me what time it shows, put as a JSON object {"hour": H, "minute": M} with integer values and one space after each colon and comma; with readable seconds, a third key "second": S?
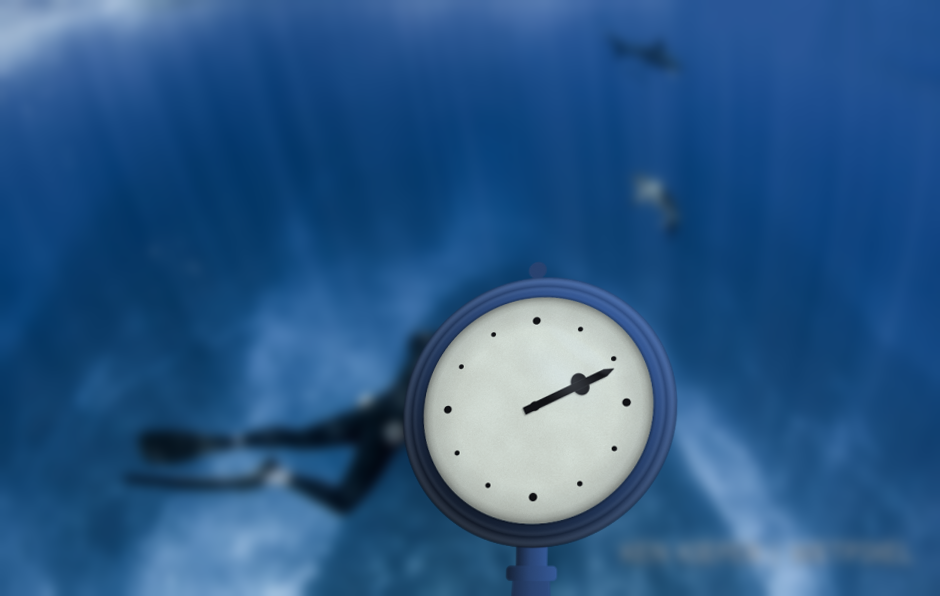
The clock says {"hour": 2, "minute": 11}
